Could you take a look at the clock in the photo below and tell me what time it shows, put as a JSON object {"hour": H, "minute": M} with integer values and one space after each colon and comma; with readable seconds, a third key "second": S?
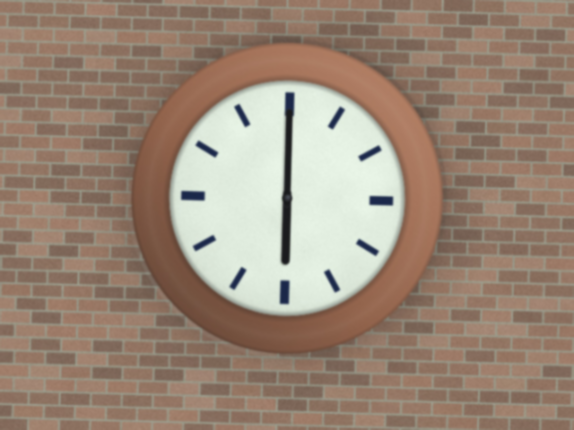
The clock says {"hour": 6, "minute": 0}
